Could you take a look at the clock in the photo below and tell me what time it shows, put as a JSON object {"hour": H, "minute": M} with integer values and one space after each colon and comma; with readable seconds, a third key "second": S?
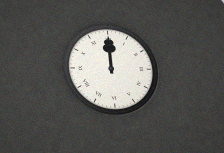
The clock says {"hour": 12, "minute": 0}
